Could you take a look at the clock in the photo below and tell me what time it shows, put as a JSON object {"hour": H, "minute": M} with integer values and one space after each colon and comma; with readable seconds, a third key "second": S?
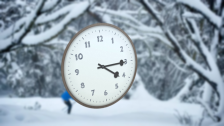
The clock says {"hour": 4, "minute": 15}
